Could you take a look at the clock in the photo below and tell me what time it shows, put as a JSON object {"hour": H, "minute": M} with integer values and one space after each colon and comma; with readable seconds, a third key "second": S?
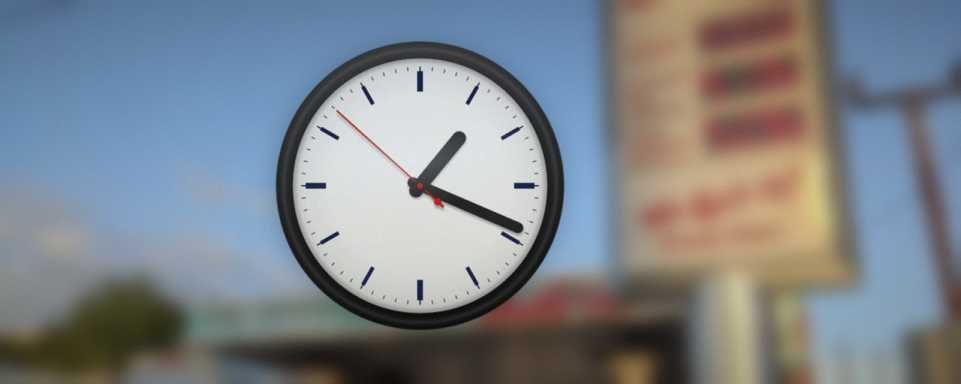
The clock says {"hour": 1, "minute": 18, "second": 52}
